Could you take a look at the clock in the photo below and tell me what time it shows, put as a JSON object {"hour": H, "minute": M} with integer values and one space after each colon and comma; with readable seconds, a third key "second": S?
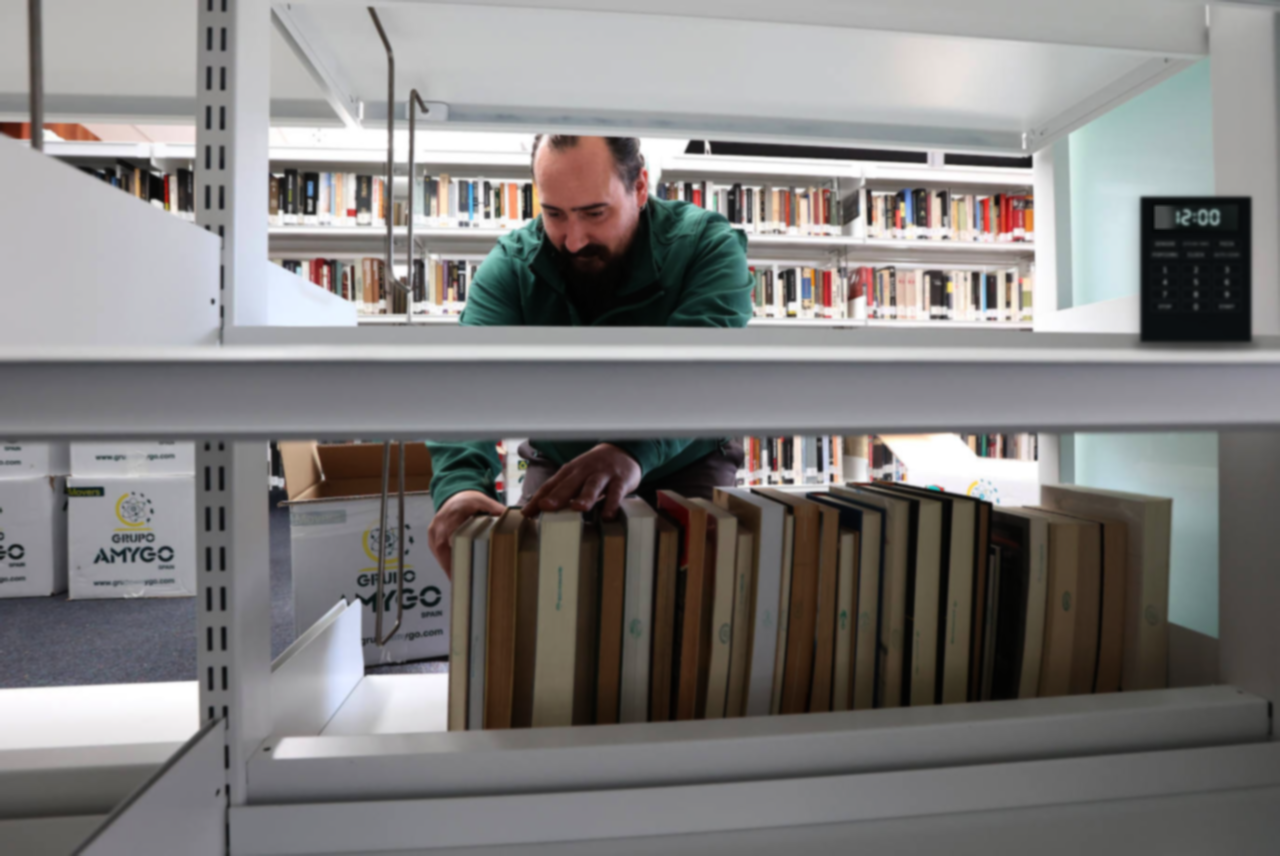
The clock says {"hour": 12, "minute": 0}
